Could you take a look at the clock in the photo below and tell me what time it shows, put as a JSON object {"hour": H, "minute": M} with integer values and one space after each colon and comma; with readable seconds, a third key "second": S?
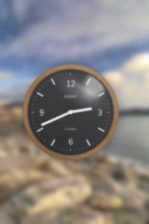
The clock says {"hour": 2, "minute": 41}
